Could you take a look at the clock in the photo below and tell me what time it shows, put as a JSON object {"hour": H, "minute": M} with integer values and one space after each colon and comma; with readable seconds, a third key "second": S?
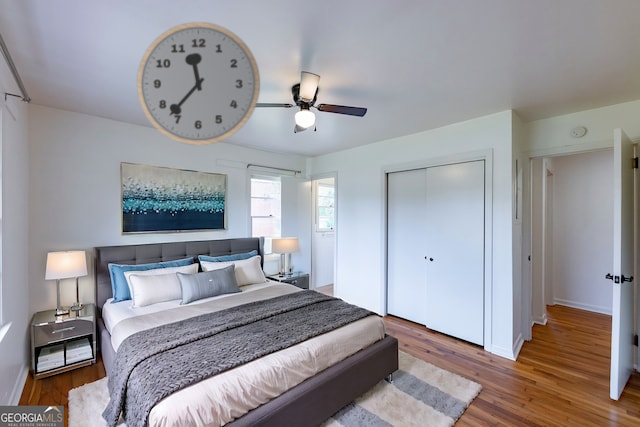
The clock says {"hour": 11, "minute": 37}
